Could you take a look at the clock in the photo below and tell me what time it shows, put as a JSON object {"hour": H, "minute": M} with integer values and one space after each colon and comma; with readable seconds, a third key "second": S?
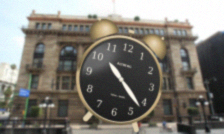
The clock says {"hour": 10, "minute": 22}
